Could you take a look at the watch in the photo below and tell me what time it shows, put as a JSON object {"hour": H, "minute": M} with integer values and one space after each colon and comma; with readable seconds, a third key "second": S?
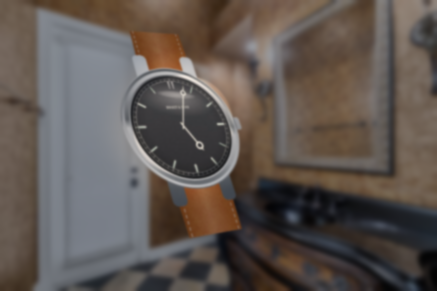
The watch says {"hour": 5, "minute": 3}
